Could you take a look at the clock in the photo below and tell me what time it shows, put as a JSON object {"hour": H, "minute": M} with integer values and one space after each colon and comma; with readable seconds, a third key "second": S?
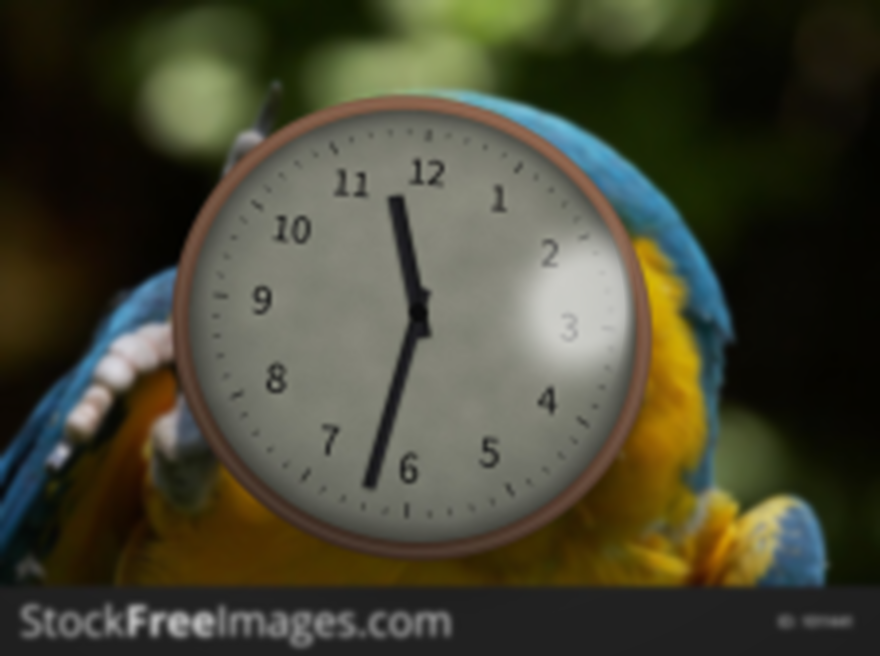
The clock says {"hour": 11, "minute": 32}
